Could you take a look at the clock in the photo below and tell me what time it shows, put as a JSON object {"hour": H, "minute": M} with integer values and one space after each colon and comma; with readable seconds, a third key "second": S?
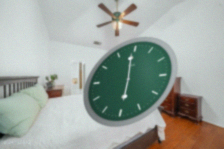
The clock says {"hour": 5, "minute": 59}
